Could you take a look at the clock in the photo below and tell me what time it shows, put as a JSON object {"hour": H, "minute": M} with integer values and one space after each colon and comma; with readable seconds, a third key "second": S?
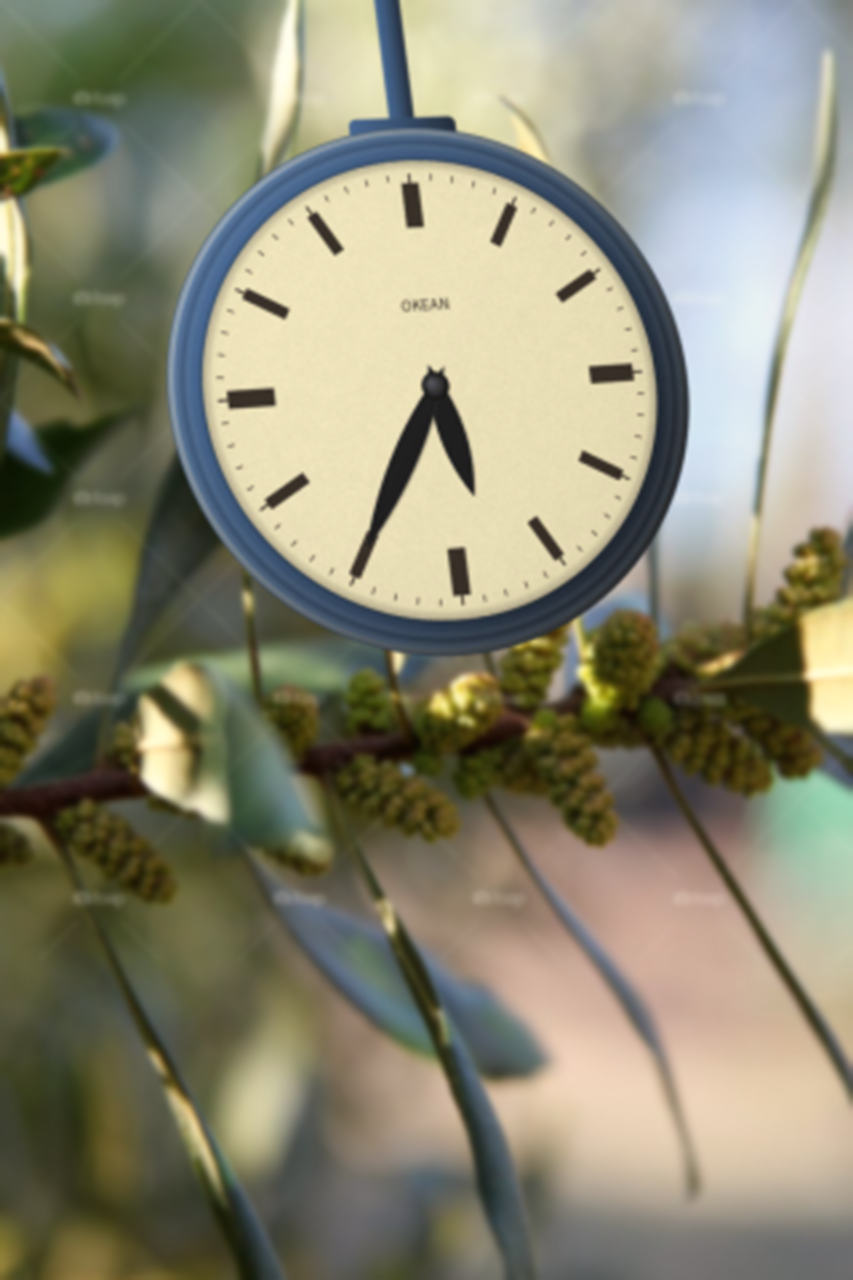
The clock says {"hour": 5, "minute": 35}
